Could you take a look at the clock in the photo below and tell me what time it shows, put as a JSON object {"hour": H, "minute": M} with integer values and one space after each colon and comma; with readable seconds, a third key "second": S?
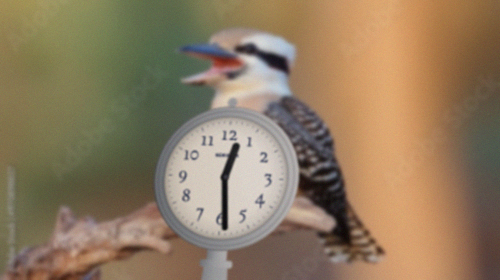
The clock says {"hour": 12, "minute": 29}
